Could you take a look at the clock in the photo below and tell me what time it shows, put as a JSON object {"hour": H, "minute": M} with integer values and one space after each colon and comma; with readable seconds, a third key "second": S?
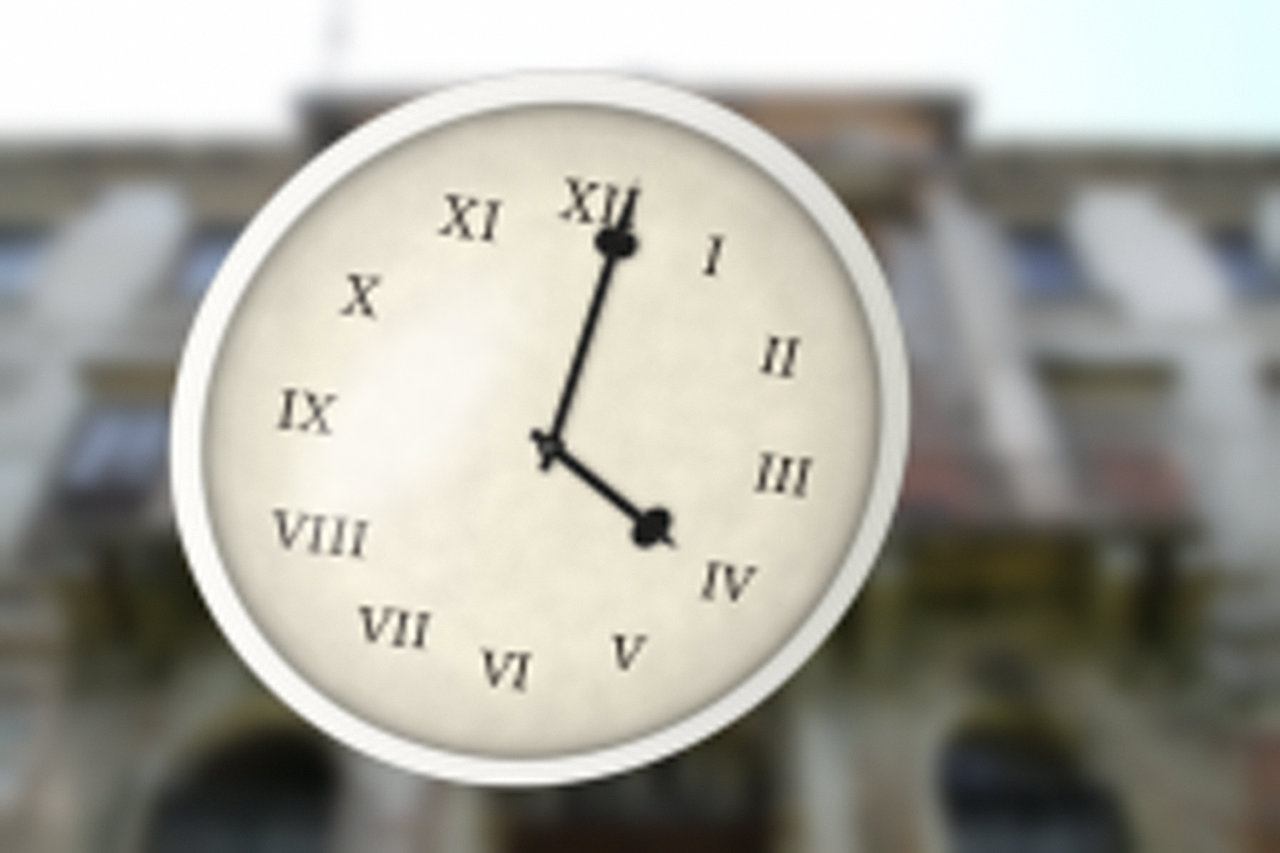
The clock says {"hour": 4, "minute": 1}
